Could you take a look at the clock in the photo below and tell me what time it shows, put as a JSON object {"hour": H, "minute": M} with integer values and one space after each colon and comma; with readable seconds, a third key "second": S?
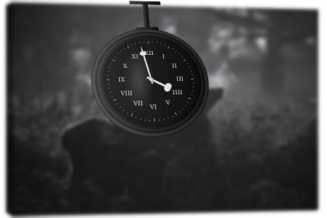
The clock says {"hour": 3, "minute": 58}
